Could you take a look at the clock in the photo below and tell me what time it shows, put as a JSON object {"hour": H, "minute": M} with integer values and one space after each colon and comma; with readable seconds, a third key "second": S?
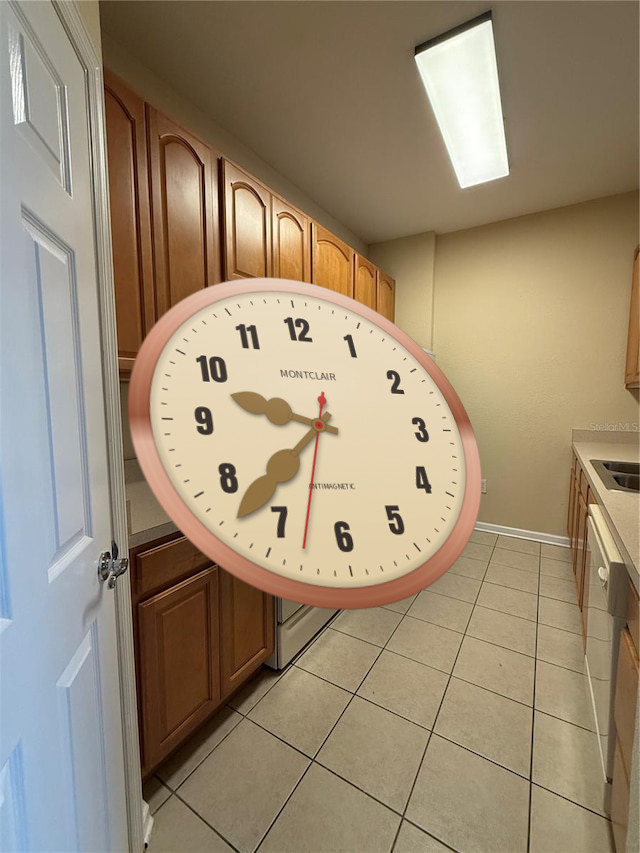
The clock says {"hour": 9, "minute": 37, "second": 33}
